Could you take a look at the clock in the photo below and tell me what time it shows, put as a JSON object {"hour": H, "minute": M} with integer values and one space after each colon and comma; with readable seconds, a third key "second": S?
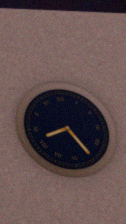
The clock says {"hour": 8, "minute": 25}
